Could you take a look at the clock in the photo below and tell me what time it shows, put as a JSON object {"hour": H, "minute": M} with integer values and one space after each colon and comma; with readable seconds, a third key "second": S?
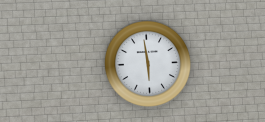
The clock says {"hour": 5, "minute": 59}
